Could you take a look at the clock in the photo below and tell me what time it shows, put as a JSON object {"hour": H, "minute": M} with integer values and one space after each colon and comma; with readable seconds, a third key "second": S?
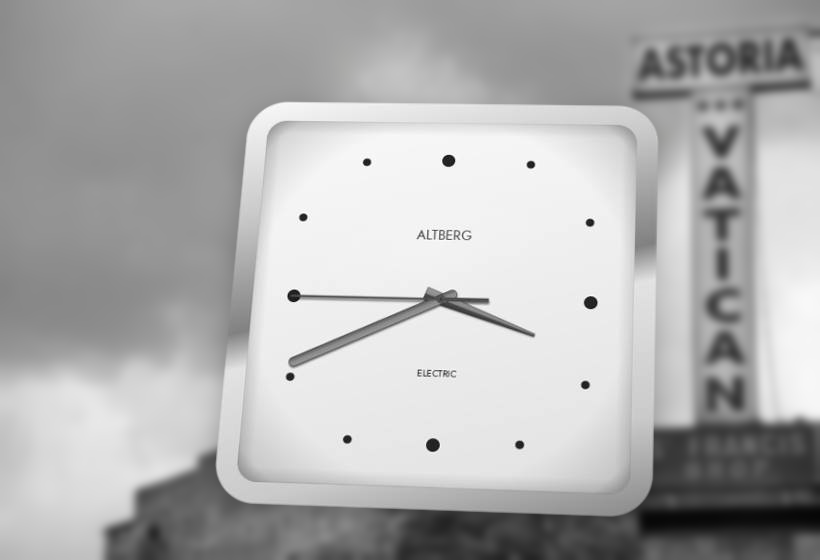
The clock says {"hour": 3, "minute": 40, "second": 45}
